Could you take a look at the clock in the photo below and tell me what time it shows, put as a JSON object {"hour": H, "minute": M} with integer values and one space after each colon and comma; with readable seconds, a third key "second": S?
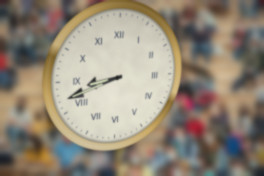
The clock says {"hour": 8, "minute": 42}
